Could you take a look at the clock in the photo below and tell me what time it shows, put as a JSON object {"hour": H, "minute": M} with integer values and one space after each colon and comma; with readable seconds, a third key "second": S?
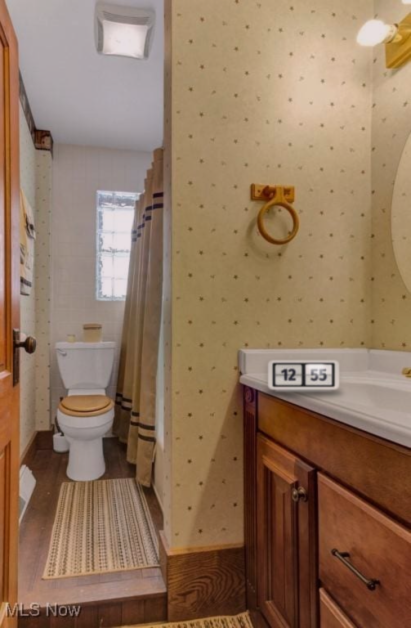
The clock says {"hour": 12, "minute": 55}
